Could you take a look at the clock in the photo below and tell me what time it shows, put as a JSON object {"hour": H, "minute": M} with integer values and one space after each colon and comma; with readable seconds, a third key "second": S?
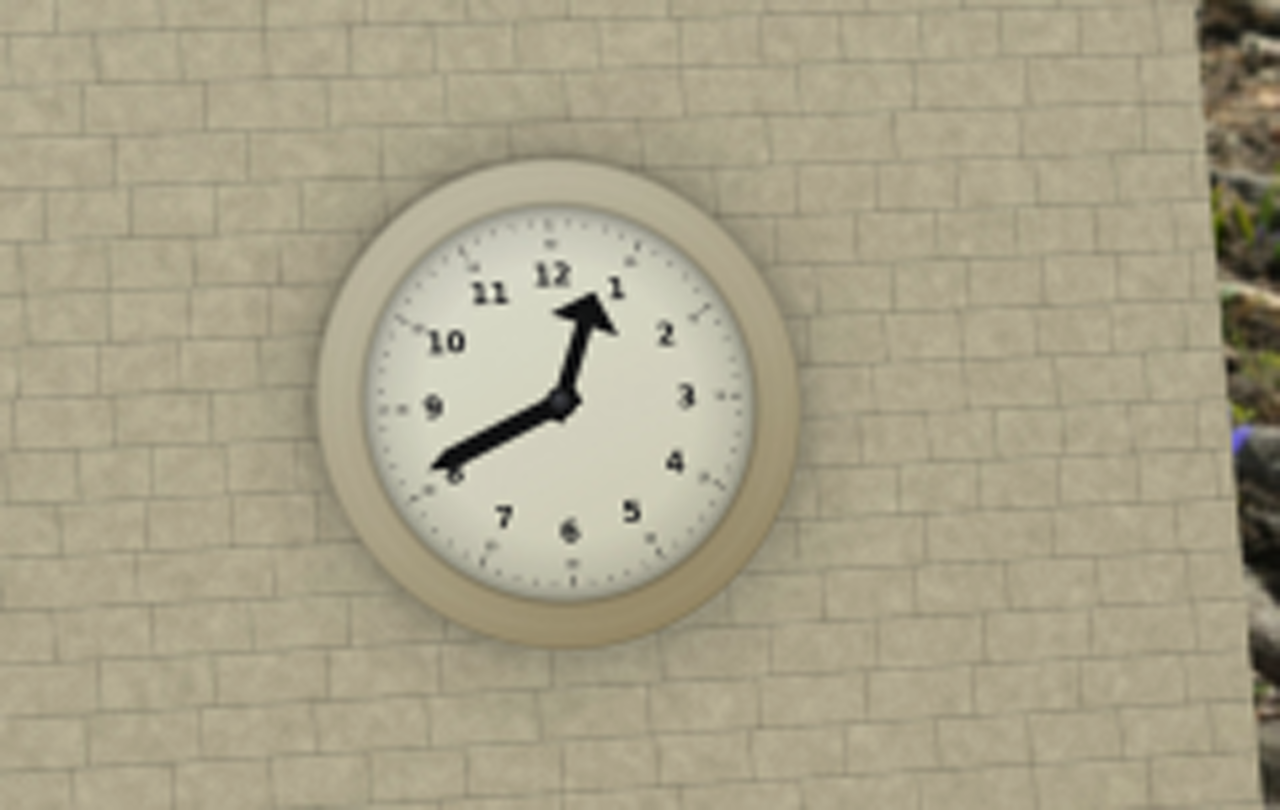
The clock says {"hour": 12, "minute": 41}
